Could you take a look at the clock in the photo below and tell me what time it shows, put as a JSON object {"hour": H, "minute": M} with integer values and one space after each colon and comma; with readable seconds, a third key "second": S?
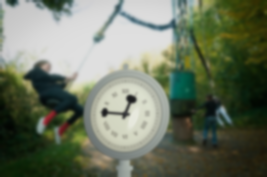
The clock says {"hour": 12, "minute": 46}
